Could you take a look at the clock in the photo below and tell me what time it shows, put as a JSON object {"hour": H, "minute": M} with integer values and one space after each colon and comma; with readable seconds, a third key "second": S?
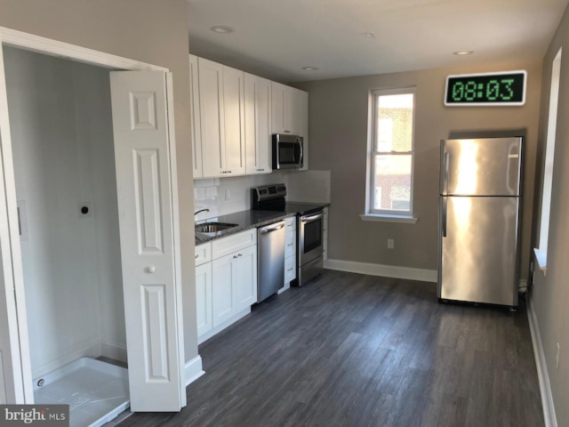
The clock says {"hour": 8, "minute": 3}
